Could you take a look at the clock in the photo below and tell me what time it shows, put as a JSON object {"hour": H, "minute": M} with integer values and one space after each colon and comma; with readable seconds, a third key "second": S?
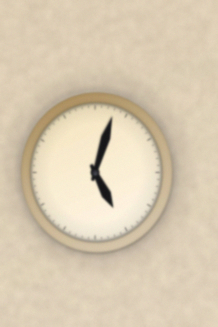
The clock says {"hour": 5, "minute": 3}
